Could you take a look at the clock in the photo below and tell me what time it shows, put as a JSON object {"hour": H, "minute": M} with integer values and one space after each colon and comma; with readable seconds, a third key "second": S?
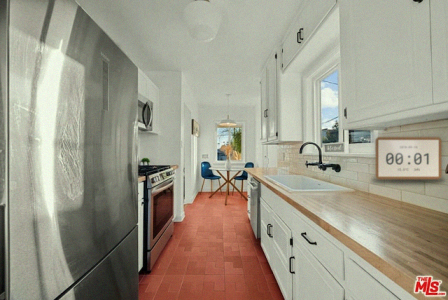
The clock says {"hour": 0, "minute": 1}
